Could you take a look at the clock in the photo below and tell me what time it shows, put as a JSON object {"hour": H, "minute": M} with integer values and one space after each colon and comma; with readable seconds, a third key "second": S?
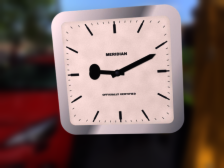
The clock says {"hour": 9, "minute": 11}
